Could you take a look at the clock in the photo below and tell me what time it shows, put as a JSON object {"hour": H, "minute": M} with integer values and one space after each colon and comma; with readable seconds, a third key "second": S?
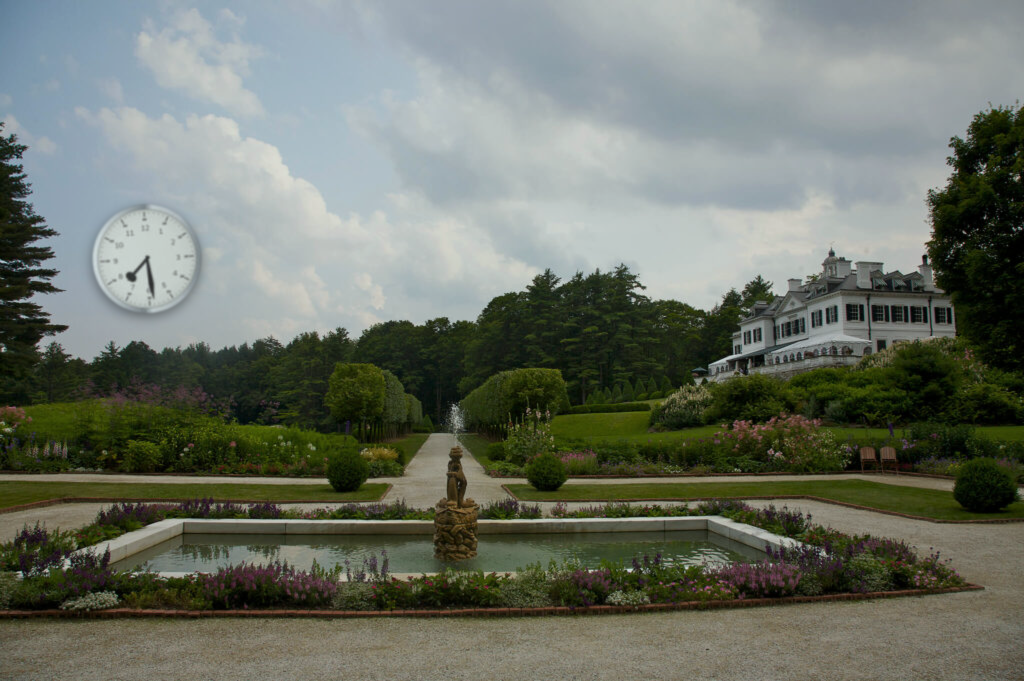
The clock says {"hour": 7, "minute": 29}
